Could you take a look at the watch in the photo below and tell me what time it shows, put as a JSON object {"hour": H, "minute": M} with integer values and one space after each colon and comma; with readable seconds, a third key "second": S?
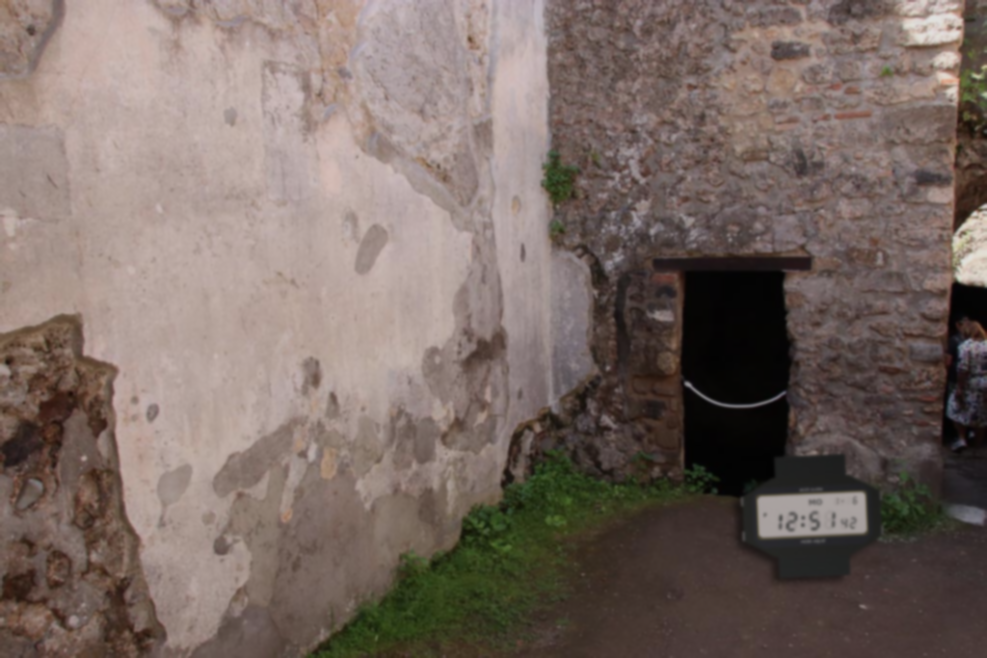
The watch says {"hour": 12, "minute": 51}
